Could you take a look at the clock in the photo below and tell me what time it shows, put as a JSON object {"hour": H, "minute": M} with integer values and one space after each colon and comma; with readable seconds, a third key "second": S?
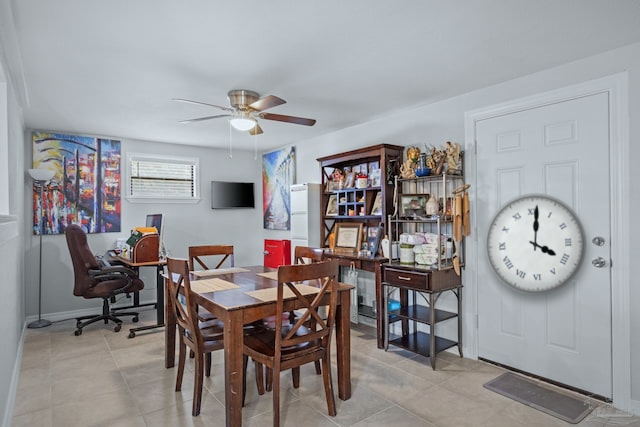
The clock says {"hour": 4, "minute": 1}
